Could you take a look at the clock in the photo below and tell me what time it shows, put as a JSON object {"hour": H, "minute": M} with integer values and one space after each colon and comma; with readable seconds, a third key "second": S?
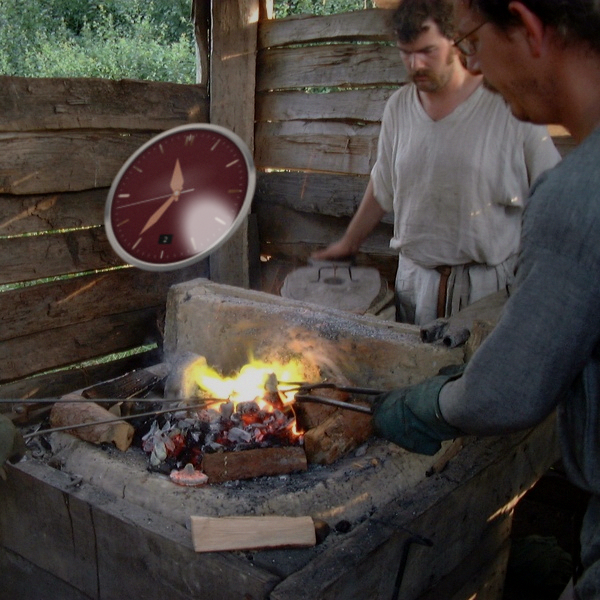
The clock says {"hour": 11, "minute": 35, "second": 43}
